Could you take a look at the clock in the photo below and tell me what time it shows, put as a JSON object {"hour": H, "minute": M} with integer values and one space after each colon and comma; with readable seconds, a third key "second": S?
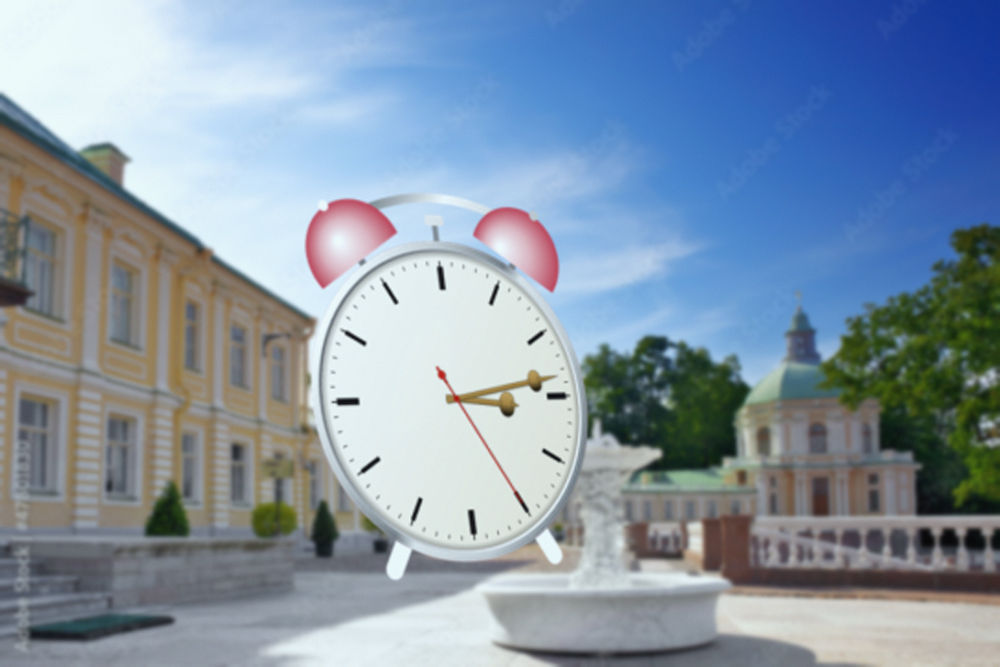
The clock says {"hour": 3, "minute": 13, "second": 25}
